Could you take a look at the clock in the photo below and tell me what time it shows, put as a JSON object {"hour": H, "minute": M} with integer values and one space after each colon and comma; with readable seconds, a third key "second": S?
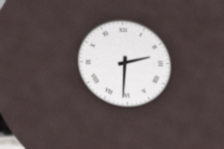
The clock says {"hour": 2, "minute": 31}
